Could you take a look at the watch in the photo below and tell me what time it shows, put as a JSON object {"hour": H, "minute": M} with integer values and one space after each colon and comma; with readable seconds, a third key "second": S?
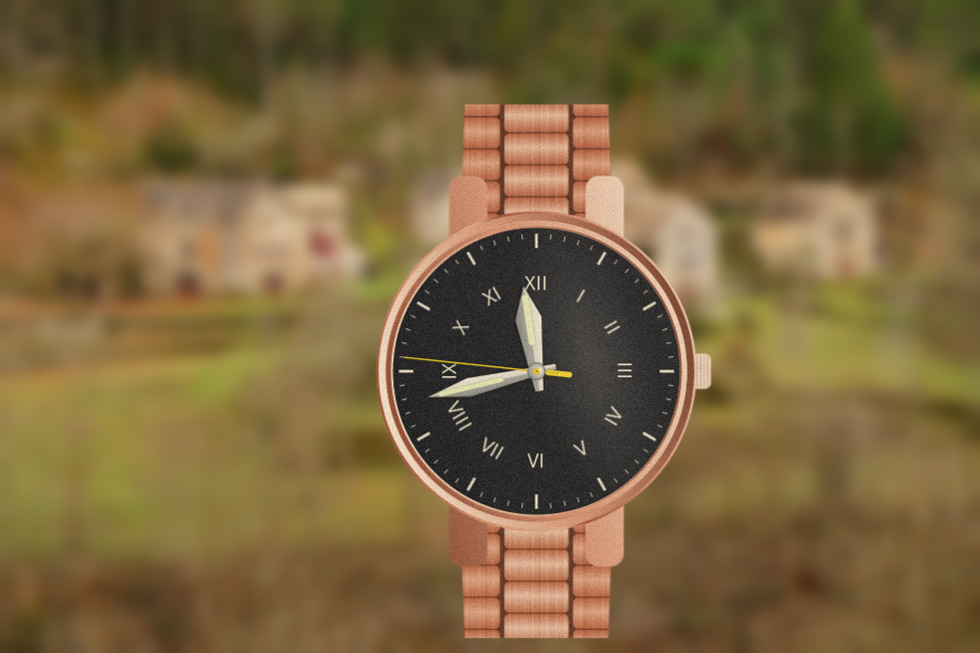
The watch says {"hour": 11, "minute": 42, "second": 46}
